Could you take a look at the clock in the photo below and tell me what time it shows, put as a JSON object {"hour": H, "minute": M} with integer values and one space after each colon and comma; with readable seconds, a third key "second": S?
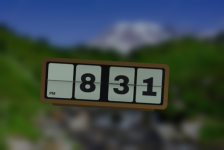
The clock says {"hour": 8, "minute": 31}
